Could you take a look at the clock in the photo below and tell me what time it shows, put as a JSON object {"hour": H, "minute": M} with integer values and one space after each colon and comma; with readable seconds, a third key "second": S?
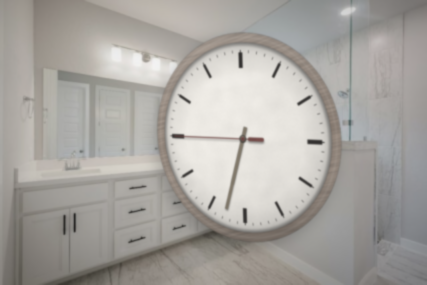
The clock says {"hour": 6, "minute": 32, "second": 45}
